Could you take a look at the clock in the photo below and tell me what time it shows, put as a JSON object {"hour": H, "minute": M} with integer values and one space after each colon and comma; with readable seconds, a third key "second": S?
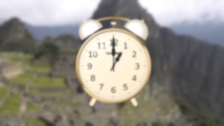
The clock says {"hour": 1, "minute": 0}
